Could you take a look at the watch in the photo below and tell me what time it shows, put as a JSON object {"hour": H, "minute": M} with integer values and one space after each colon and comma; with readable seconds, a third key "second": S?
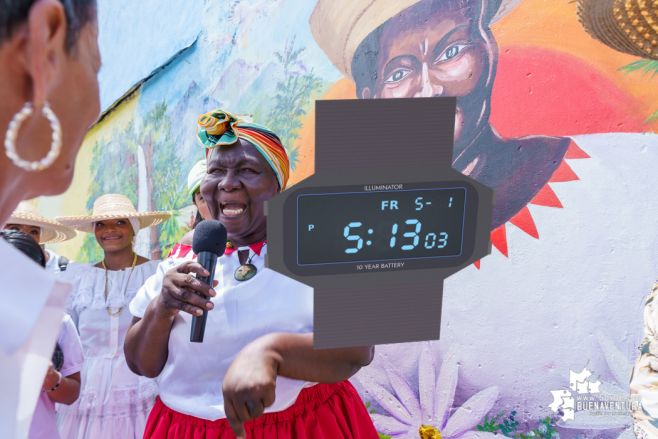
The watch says {"hour": 5, "minute": 13, "second": 3}
